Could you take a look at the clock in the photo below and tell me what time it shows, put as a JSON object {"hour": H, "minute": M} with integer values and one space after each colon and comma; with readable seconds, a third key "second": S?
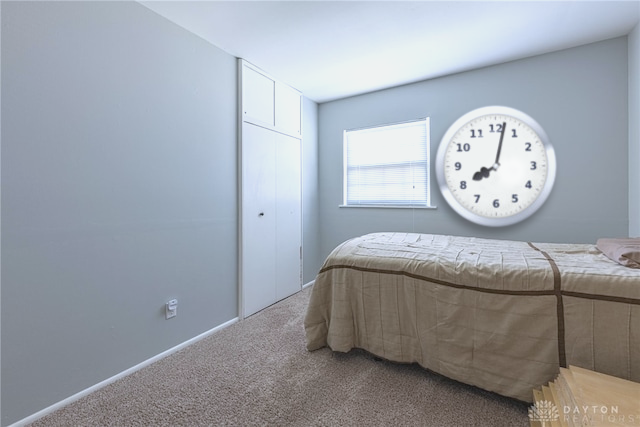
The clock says {"hour": 8, "minute": 2}
